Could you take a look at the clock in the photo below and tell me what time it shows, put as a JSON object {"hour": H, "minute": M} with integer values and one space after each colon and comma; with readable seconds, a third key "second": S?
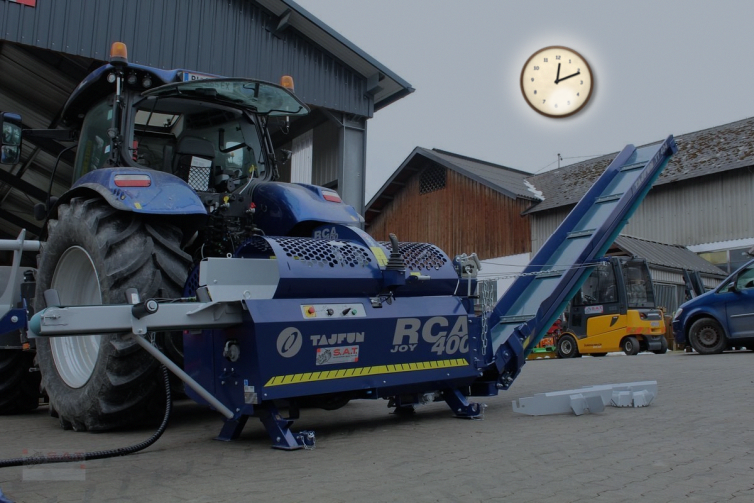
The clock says {"hour": 12, "minute": 11}
